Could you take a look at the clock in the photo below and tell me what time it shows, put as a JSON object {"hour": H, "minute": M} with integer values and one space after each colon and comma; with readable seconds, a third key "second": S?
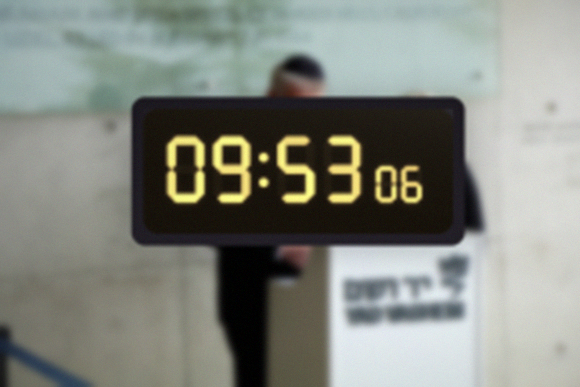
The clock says {"hour": 9, "minute": 53, "second": 6}
